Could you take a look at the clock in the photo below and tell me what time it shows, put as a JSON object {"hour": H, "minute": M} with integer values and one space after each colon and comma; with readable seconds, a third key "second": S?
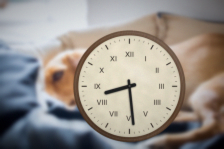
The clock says {"hour": 8, "minute": 29}
